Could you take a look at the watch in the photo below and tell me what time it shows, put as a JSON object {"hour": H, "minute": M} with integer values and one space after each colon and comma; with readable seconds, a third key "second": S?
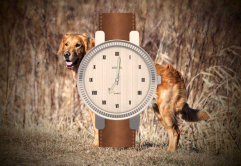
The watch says {"hour": 7, "minute": 1}
